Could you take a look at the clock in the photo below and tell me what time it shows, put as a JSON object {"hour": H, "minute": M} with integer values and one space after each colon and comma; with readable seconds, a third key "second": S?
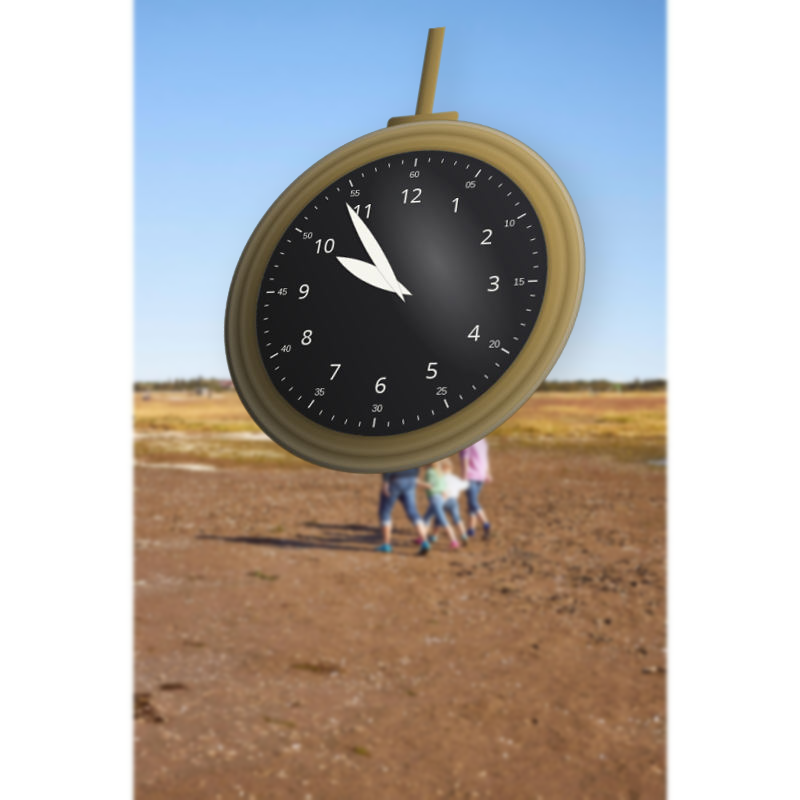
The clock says {"hour": 9, "minute": 54}
